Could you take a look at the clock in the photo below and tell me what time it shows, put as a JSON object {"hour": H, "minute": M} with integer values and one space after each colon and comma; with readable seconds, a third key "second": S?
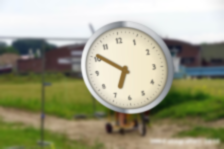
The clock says {"hour": 6, "minute": 51}
